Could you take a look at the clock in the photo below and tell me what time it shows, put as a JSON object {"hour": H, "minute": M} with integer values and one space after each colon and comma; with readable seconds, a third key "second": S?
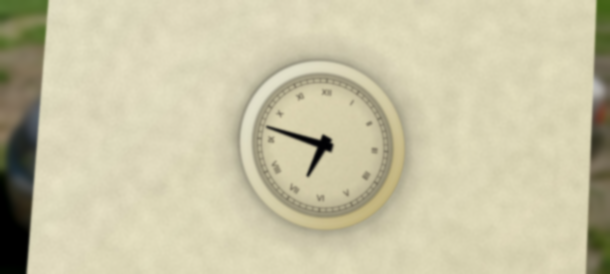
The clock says {"hour": 6, "minute": 47}
